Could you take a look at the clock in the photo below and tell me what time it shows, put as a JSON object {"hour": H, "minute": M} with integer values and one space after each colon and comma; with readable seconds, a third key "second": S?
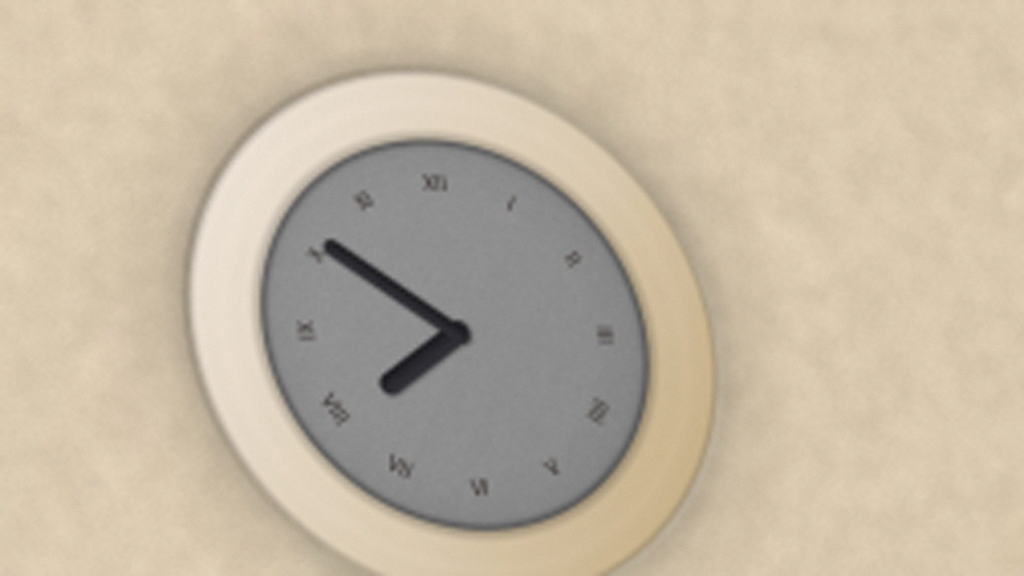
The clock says {"hour": 7, "minute": 51}
